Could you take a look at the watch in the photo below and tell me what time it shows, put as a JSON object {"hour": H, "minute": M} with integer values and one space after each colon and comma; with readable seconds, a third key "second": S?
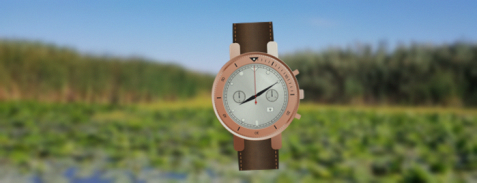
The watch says {"hour": 8, "minute": 10}
